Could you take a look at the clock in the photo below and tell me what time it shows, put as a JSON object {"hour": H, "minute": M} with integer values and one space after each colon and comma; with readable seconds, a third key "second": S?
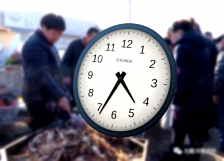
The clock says {"hour": 4, "minute": 34}
